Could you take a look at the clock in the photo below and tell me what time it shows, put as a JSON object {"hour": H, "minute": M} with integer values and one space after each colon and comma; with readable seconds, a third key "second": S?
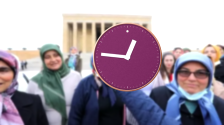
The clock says {"hour": 12, "minute": 46}
